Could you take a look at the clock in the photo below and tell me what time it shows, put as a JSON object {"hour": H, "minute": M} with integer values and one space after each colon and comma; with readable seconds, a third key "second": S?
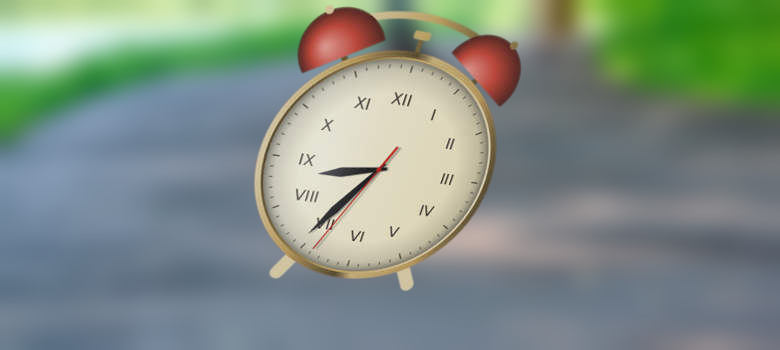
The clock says {"hour": 8, "minute": 35, "second": 34}
